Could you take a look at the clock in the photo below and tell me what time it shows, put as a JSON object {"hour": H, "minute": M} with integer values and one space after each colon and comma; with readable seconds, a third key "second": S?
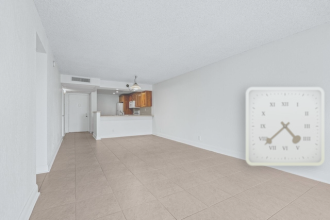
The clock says {"hour": 4, "minute": 38}
